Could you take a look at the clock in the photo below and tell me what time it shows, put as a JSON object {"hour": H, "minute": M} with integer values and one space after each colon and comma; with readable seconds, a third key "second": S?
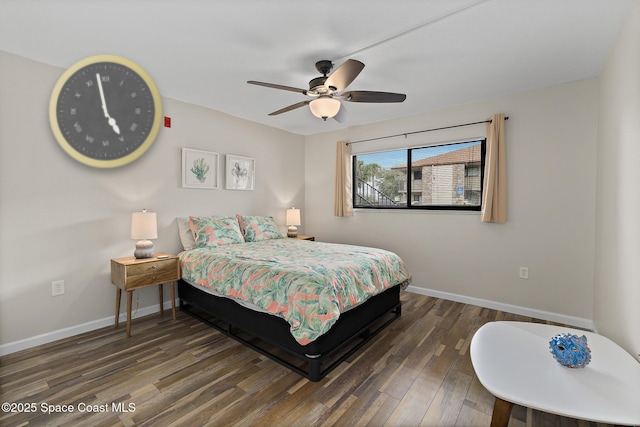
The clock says {"hour": 4, "minute": 58}
